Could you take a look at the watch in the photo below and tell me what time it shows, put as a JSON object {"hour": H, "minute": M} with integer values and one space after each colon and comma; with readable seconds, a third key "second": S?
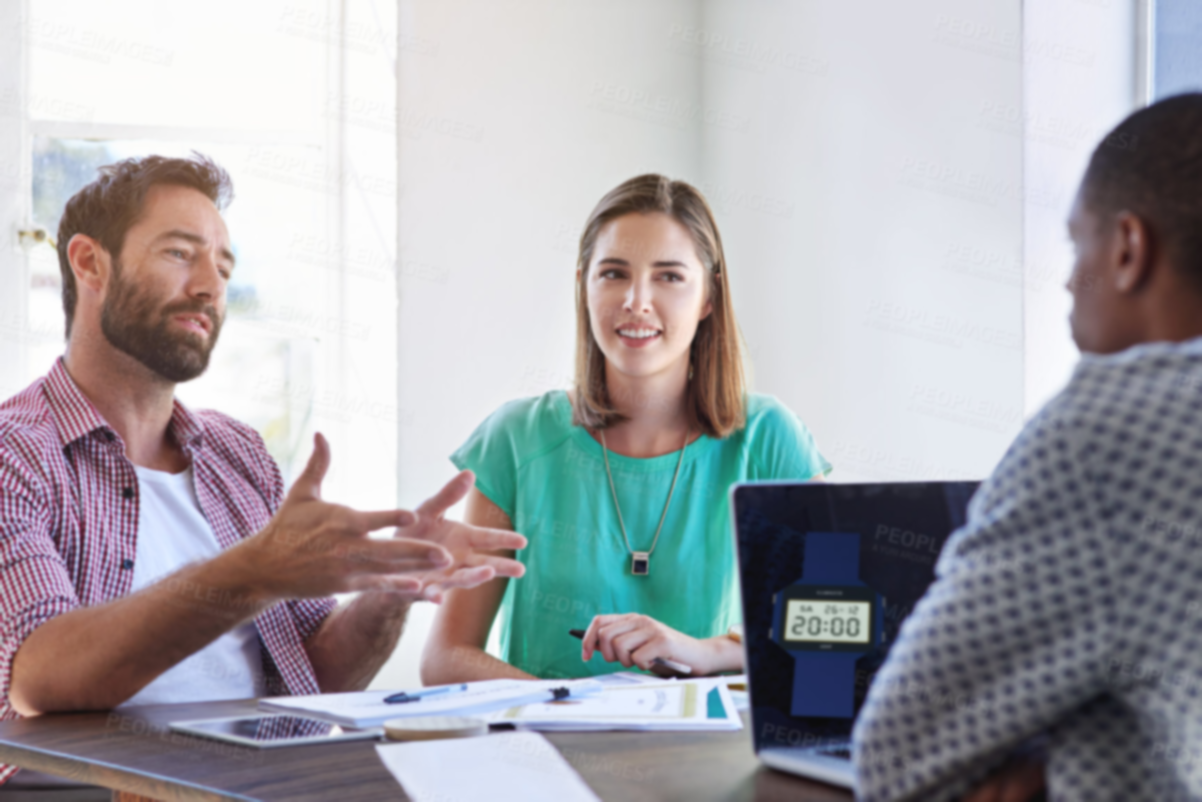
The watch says {"hour": 20, "minute": 0}
